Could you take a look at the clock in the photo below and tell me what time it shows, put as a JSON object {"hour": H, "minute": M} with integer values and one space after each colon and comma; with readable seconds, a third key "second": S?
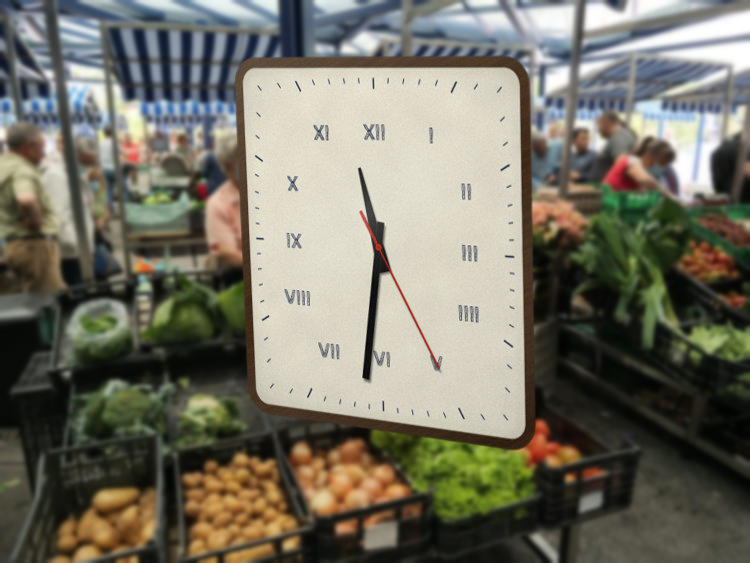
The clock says {"hour": 11, "minute": 31, "second": 25}
